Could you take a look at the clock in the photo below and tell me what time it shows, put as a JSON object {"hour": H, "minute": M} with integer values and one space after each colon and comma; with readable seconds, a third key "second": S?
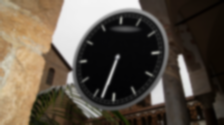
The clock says {"hour": 6, "minute": 33}
